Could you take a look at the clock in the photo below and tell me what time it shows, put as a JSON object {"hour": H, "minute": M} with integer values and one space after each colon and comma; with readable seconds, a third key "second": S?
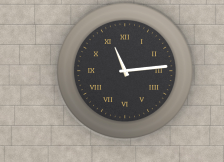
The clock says {"hour": 11, "minute": 14}
